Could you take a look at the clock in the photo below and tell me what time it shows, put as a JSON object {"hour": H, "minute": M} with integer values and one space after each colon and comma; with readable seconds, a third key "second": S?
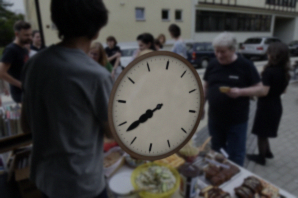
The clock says {"hour": 7, "minute": 38}
